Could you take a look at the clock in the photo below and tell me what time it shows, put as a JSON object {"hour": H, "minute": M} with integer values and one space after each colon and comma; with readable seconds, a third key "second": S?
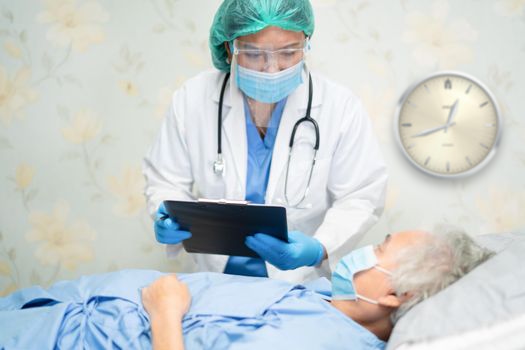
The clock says {"hour": 12, "minute": 42}
